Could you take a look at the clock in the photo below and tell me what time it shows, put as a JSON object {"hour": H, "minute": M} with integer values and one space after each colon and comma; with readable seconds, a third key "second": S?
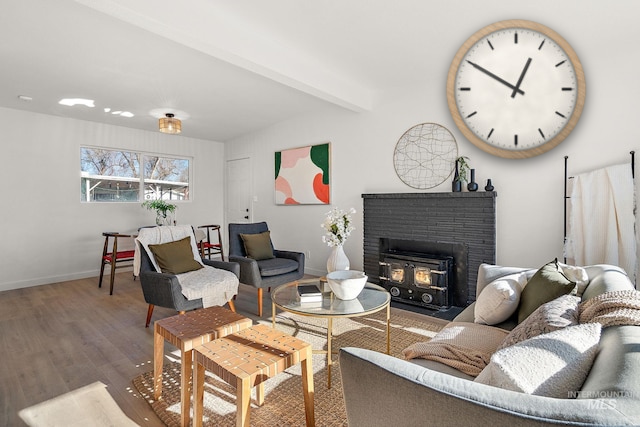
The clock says {"hour": 12, "minute": 50}
